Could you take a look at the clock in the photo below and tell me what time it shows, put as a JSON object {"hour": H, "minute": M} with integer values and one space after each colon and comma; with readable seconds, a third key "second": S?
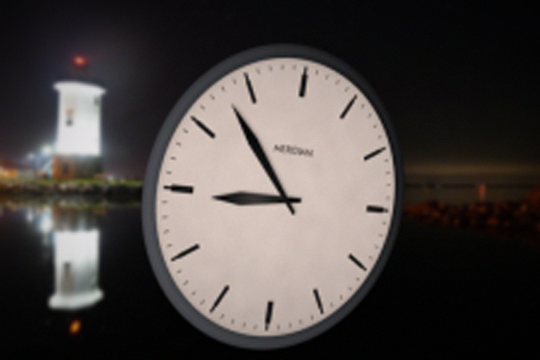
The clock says {"hour": 8, "minute": 53}
